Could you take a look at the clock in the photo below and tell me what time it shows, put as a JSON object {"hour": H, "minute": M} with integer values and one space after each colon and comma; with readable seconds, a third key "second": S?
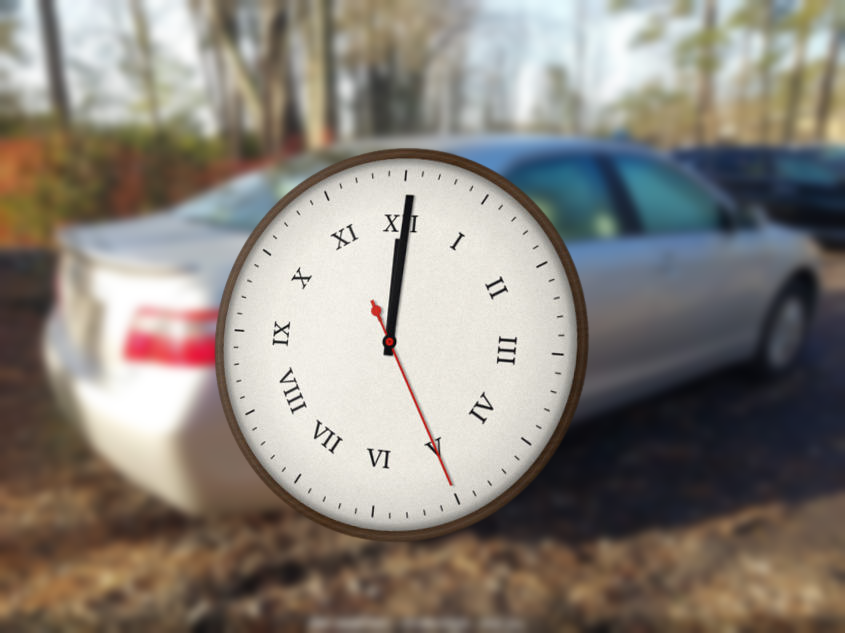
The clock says {"hour": 12, "minute": 0, "second": 25}
